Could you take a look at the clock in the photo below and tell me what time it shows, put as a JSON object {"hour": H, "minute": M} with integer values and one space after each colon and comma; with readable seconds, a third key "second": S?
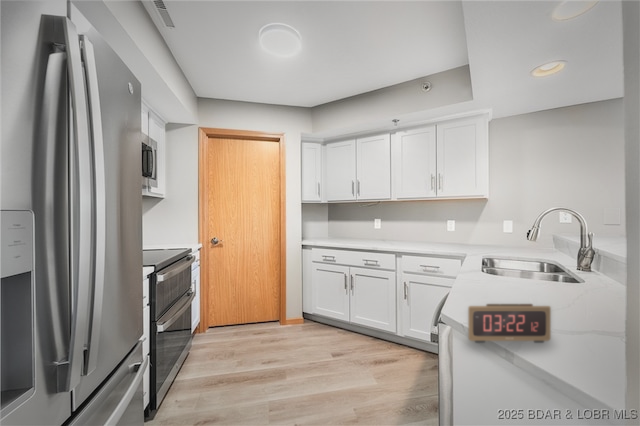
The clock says {"hour": 3, "minute": 22}
